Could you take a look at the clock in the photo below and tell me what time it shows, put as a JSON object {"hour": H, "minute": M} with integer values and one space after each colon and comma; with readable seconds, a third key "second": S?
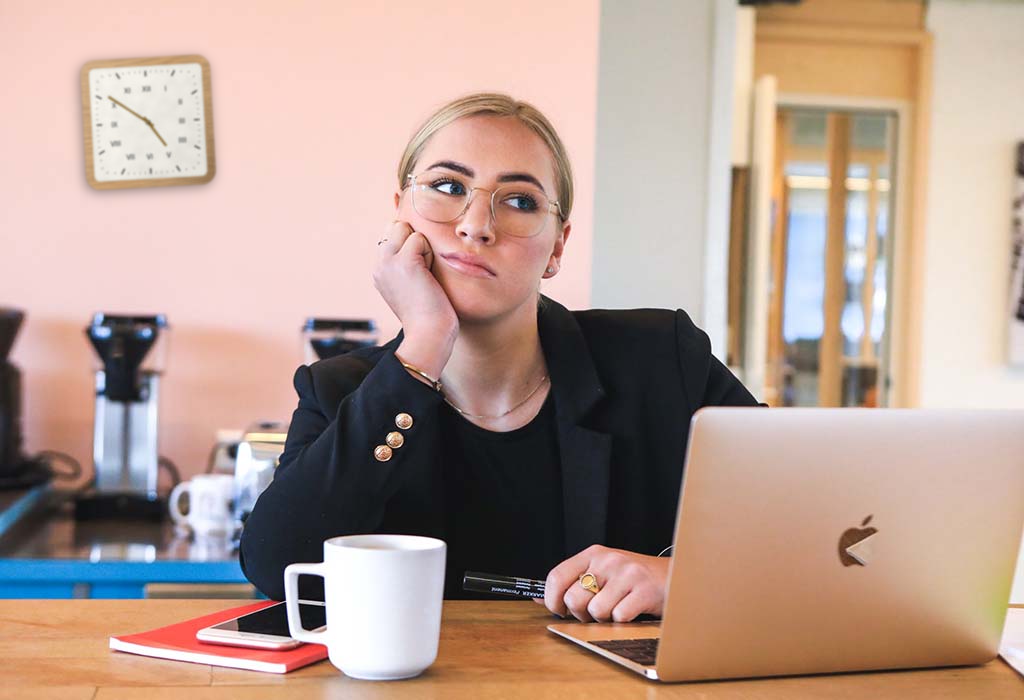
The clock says {"hour": 4, "minute": 51}
